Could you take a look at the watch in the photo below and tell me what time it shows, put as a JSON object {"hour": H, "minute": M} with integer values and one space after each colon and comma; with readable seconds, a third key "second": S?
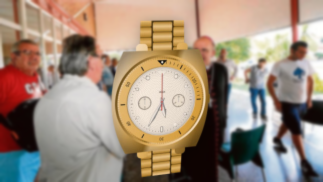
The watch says {"hour": 5, "minute": 35}
